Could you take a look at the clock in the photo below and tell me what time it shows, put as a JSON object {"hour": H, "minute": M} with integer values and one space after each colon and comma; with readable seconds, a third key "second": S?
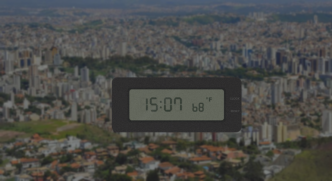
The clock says {"hour": 15, "minute": 7}
